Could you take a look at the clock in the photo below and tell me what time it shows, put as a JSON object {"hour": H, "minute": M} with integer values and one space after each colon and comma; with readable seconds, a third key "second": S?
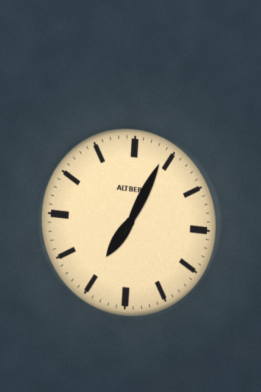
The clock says {"hour": 7, "minute": 4}
